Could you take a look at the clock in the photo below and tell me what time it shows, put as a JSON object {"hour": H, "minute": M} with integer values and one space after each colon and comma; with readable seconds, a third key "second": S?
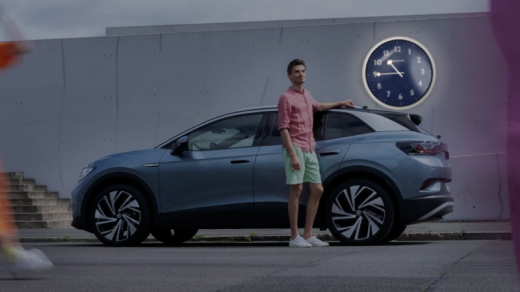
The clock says {"hour": 10, "minute": 45}
